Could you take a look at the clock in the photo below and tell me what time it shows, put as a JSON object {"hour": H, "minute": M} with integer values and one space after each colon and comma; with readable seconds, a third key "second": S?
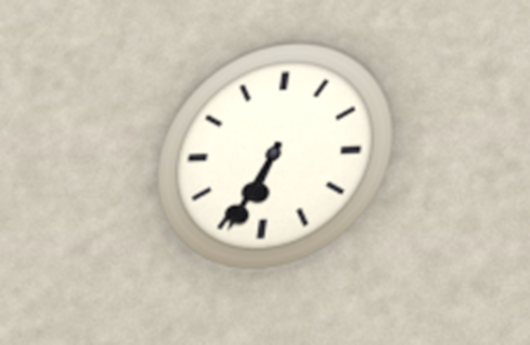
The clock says {"hour": 6, "minute": 34}
